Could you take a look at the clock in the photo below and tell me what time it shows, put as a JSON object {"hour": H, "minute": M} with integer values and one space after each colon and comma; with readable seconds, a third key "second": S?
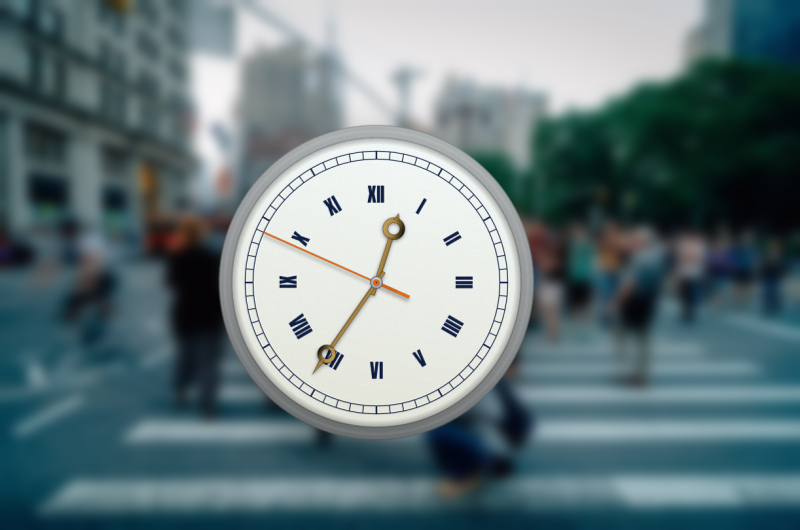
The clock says {"hour": 12, "minute": 35, "second": 49}
